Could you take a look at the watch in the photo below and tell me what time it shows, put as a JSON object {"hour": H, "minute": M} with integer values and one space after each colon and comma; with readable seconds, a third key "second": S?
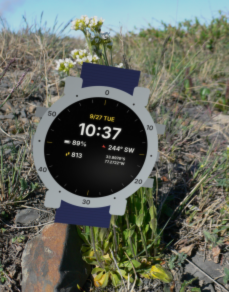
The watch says {"hour": 10, "minute": 37}
